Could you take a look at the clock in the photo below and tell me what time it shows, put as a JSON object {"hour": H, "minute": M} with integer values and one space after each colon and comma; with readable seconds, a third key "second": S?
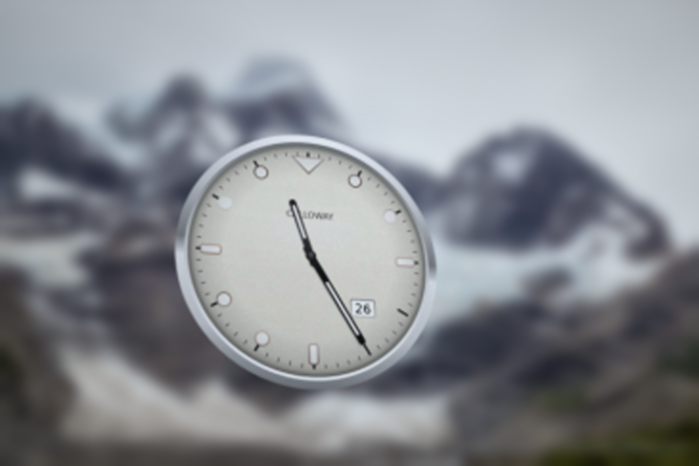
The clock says {"hour": 11, "minute": 25}
